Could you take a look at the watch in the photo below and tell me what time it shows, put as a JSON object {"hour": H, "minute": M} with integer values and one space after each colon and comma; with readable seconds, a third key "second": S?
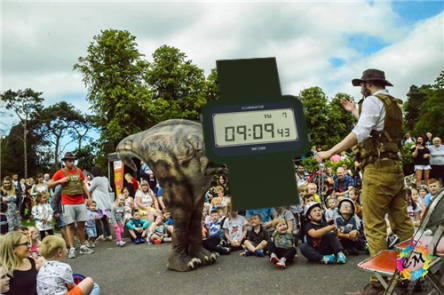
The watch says {"hour": 9, "minute": 9, "second": 43}
